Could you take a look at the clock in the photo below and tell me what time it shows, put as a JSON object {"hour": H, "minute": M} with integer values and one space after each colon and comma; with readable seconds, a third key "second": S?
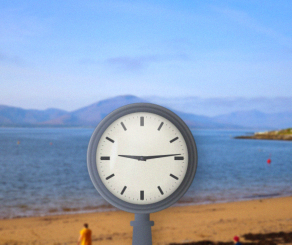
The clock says {"hour": 9, "minute": 14}
